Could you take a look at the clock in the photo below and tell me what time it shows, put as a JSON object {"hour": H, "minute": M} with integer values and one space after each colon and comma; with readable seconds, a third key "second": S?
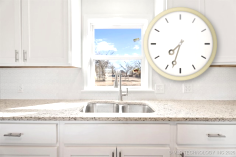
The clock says {"hour": 7, "minute": 33}
